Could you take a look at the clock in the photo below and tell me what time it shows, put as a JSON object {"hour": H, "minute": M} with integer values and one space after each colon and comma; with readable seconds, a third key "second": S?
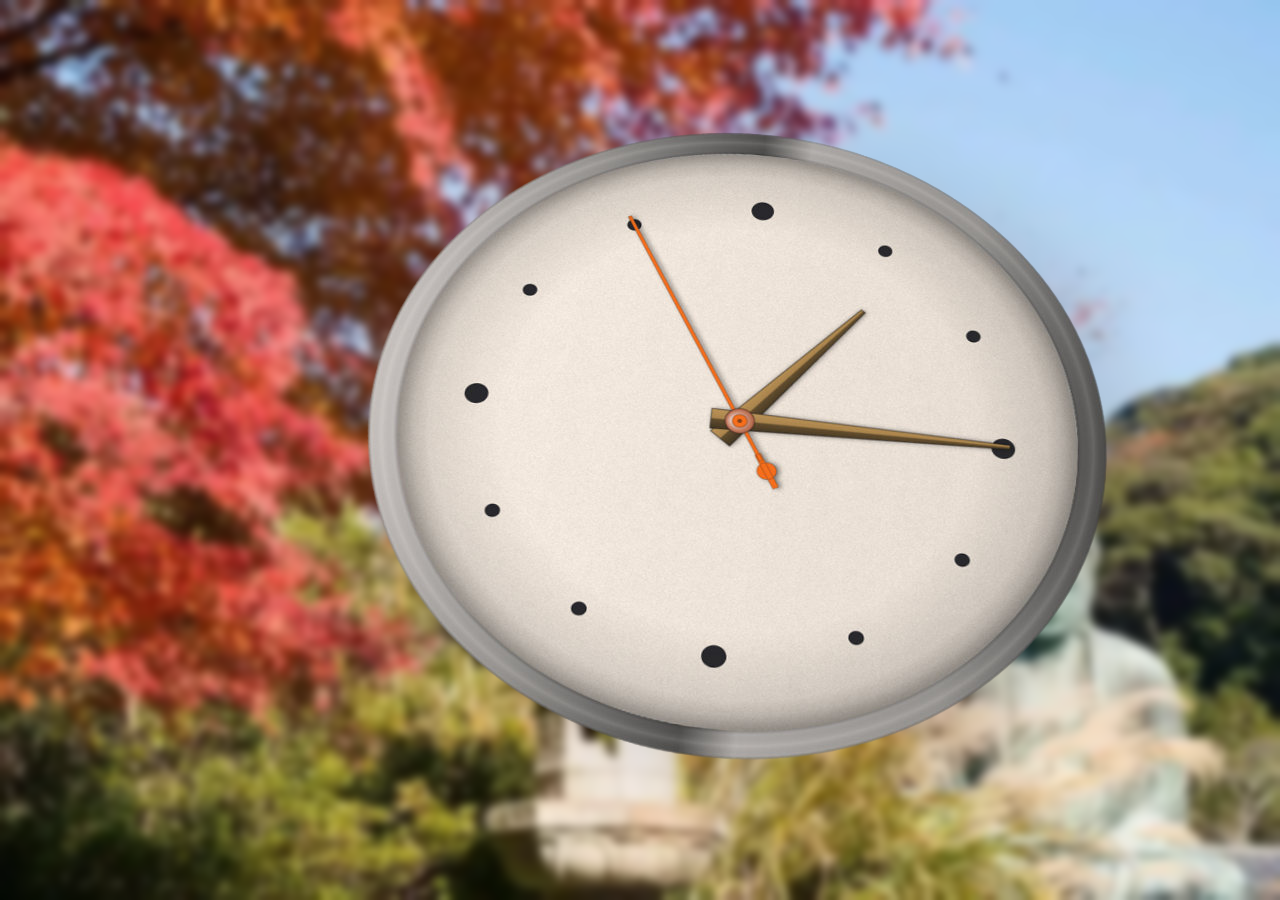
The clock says {"hour": 1, "minute": 14, "second": 55}
